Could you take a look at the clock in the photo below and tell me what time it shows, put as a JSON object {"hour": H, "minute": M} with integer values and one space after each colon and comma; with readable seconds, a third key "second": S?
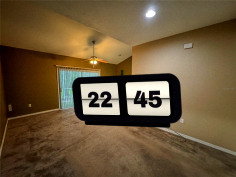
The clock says {"hour": 22, "minute": 45}
